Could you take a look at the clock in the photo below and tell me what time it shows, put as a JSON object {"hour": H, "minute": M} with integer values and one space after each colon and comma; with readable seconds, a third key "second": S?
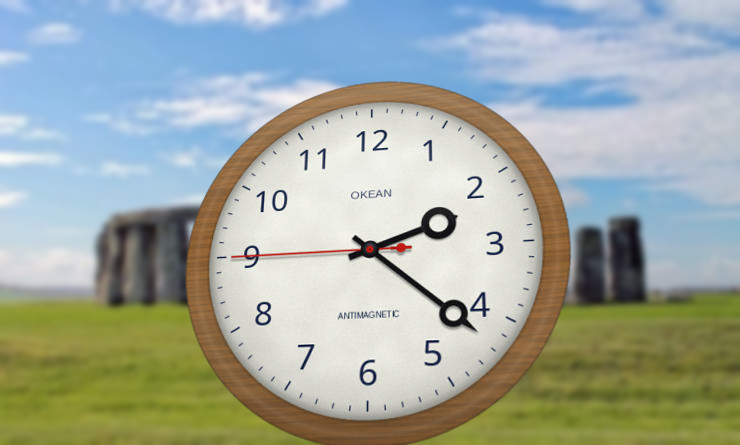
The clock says {"hour": 2, "minute": 21, "second": 45}
